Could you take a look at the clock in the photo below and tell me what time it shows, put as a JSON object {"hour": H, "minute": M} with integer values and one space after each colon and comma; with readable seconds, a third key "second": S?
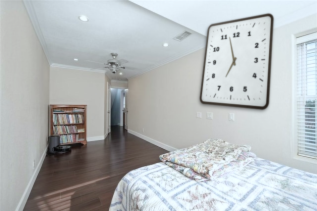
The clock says {"hour": 6, "minute": 57}
